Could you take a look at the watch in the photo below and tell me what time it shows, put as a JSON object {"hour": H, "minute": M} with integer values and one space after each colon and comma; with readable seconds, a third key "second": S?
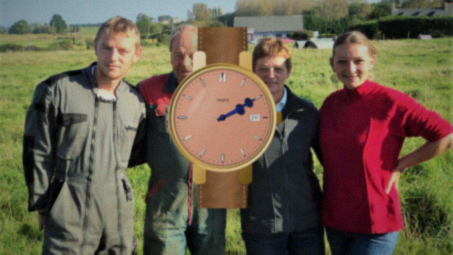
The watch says {"hour": 2, "minute": 10}
